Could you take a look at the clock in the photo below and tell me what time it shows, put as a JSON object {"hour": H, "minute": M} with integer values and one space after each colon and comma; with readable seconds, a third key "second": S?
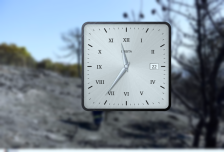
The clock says {"hour": 11, "minute": 36}
